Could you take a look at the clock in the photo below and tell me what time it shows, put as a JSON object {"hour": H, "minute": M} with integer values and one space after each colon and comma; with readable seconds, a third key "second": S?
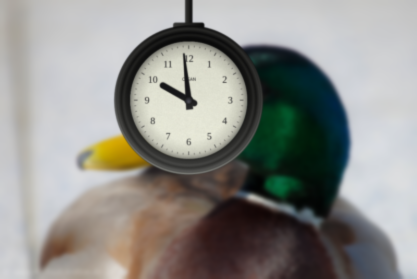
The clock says {"hour": 9, "minute": 59}
